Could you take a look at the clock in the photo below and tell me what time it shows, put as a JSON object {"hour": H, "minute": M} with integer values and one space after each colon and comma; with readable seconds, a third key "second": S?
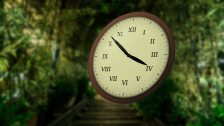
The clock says {"hour": 3, "minute": 52}
